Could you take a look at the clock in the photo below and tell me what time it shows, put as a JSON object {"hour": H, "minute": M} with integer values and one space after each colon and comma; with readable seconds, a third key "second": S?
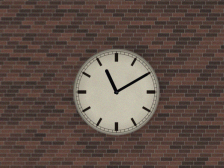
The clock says {"hour": 11, "minute": 10}
